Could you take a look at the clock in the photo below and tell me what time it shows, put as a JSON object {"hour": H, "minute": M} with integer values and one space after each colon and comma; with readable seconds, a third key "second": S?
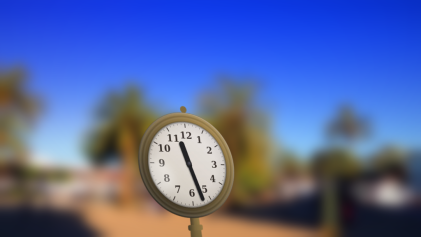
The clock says {"hour": 11, "minute": 27}
